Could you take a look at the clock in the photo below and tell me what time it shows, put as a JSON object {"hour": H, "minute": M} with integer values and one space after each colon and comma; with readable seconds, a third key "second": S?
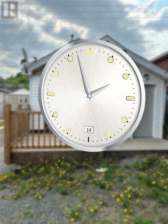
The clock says {"hour": 1, "minute": 57}
